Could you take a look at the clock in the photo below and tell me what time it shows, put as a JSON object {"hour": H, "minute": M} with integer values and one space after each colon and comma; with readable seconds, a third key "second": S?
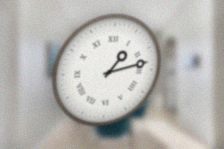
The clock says {"hour": 1, "minute": 13}
